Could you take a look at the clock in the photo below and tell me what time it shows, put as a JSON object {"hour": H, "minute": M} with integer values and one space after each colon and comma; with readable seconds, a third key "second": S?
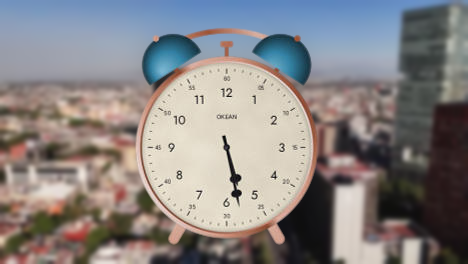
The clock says {"hour": 5, "minute": 28}
